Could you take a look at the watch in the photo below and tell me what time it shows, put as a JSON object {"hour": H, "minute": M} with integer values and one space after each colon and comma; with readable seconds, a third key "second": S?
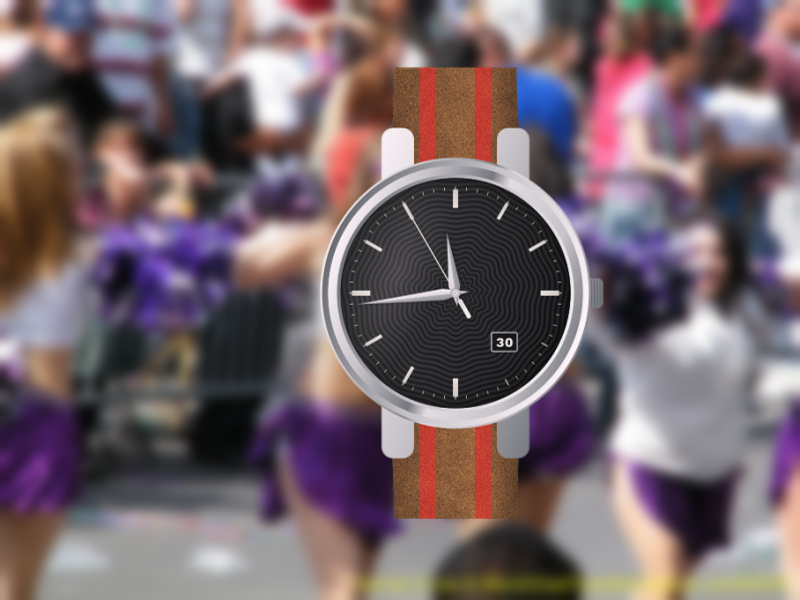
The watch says {"hour": 11, "minute": 43, "second": 55}
